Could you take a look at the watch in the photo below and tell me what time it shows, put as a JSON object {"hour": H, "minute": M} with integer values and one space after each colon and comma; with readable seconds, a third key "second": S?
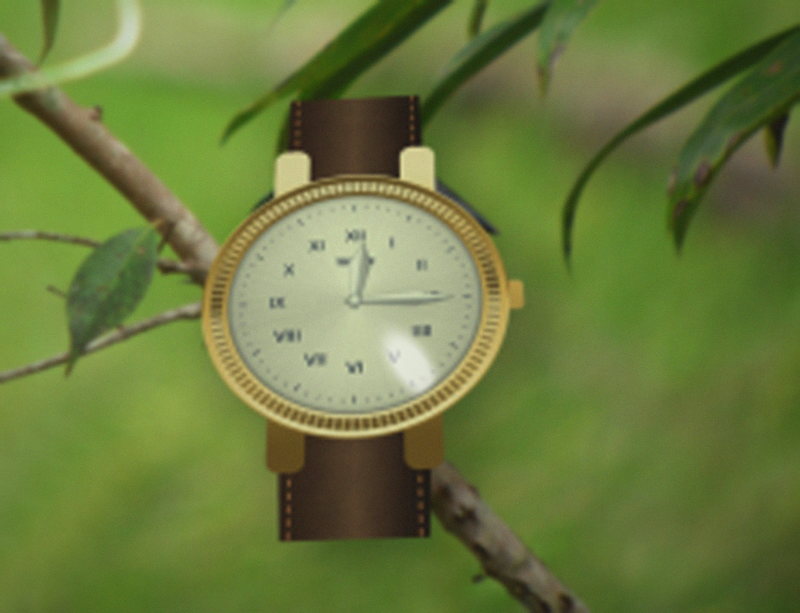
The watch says {"hour": 12, "minute": 15}
